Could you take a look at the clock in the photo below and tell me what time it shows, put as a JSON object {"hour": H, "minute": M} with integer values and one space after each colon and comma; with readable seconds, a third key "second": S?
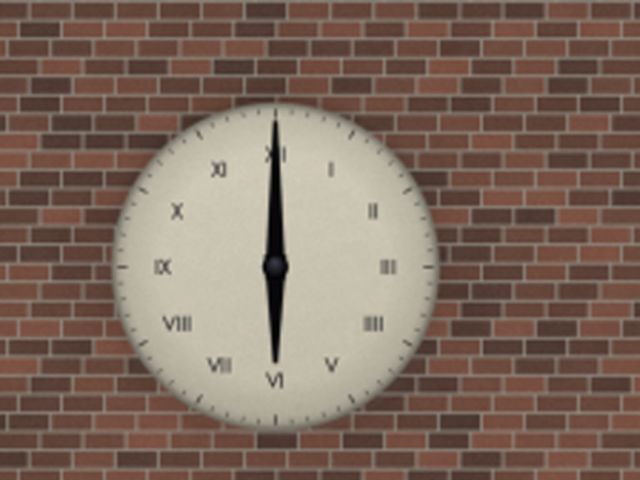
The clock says {"hour": 6, "minute": 0}
